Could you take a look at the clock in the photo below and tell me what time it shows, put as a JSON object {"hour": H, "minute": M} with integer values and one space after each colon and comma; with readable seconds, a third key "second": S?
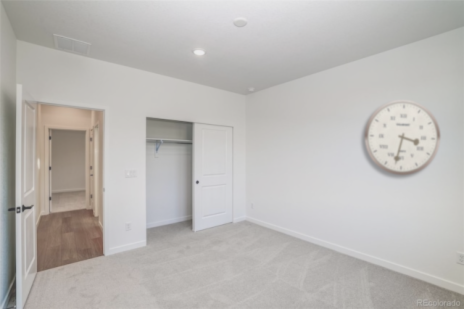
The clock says {"hour": 3, "minute": 32}
